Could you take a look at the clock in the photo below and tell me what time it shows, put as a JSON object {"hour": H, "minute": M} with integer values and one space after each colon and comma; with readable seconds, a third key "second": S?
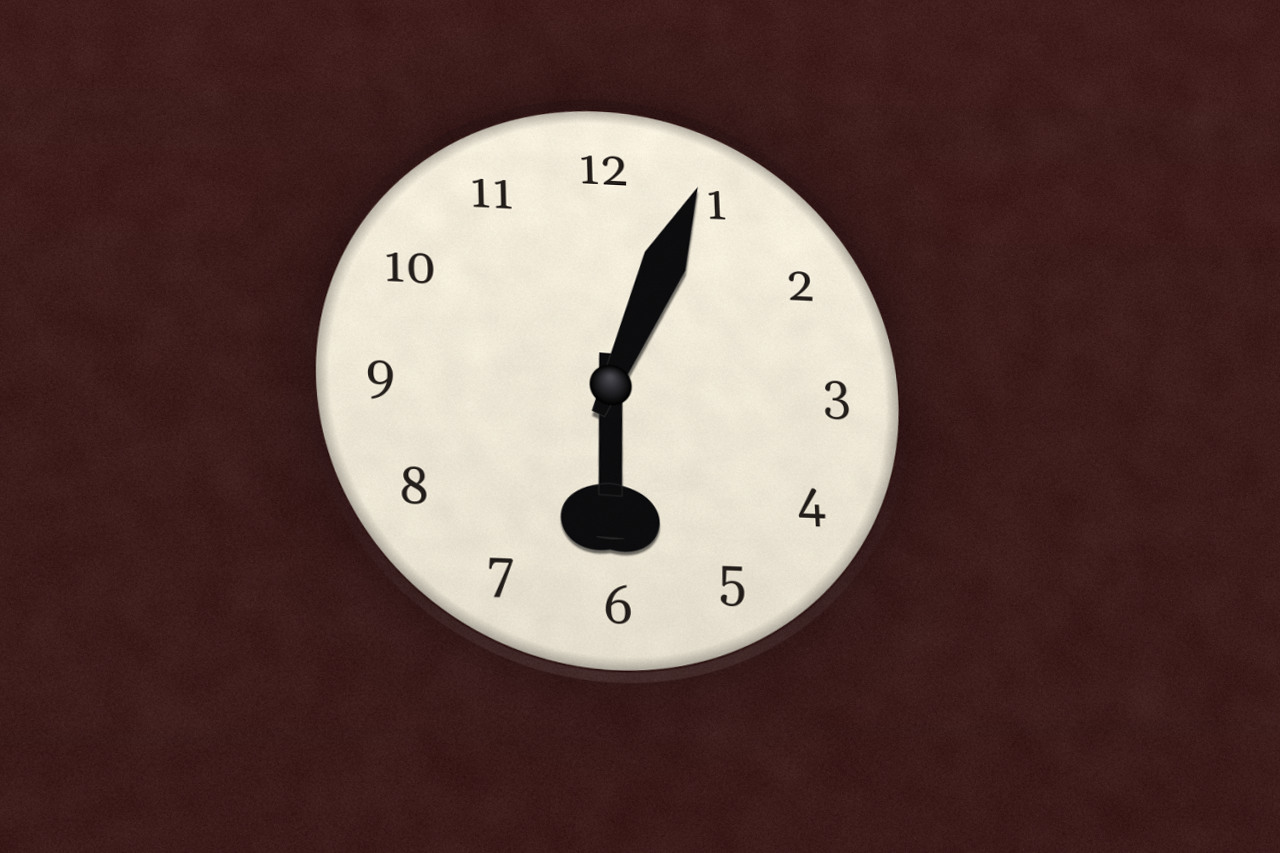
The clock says {"hour": 6, "minute": 4}
